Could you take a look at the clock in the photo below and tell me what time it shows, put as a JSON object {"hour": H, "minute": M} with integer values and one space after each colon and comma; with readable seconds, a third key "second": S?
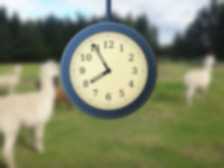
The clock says {"hour": 7, "minute": 55}
